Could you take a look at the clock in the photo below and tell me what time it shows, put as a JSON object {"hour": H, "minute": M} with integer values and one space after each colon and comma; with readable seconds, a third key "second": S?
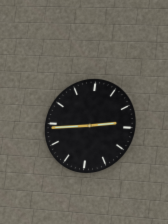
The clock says {"hour": 2, "minute": 44}
